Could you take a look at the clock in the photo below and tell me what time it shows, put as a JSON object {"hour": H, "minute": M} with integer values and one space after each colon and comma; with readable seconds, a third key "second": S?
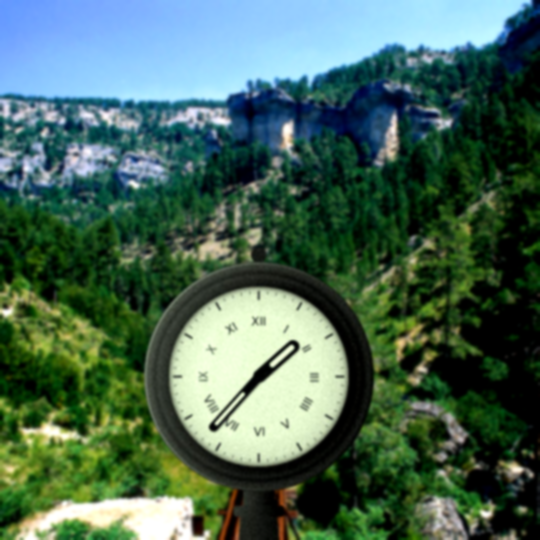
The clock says {"hour": 1, "minute": 37}
